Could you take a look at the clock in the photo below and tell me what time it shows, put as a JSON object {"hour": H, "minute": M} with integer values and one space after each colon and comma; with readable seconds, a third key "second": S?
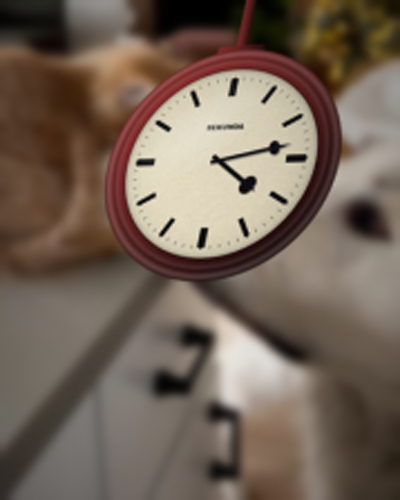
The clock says {"hour": 4, "minute": 13}
